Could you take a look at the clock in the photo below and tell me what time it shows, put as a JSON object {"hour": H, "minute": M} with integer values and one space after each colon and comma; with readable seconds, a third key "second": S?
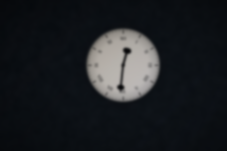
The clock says {"hour": 12, "minute": 31}
